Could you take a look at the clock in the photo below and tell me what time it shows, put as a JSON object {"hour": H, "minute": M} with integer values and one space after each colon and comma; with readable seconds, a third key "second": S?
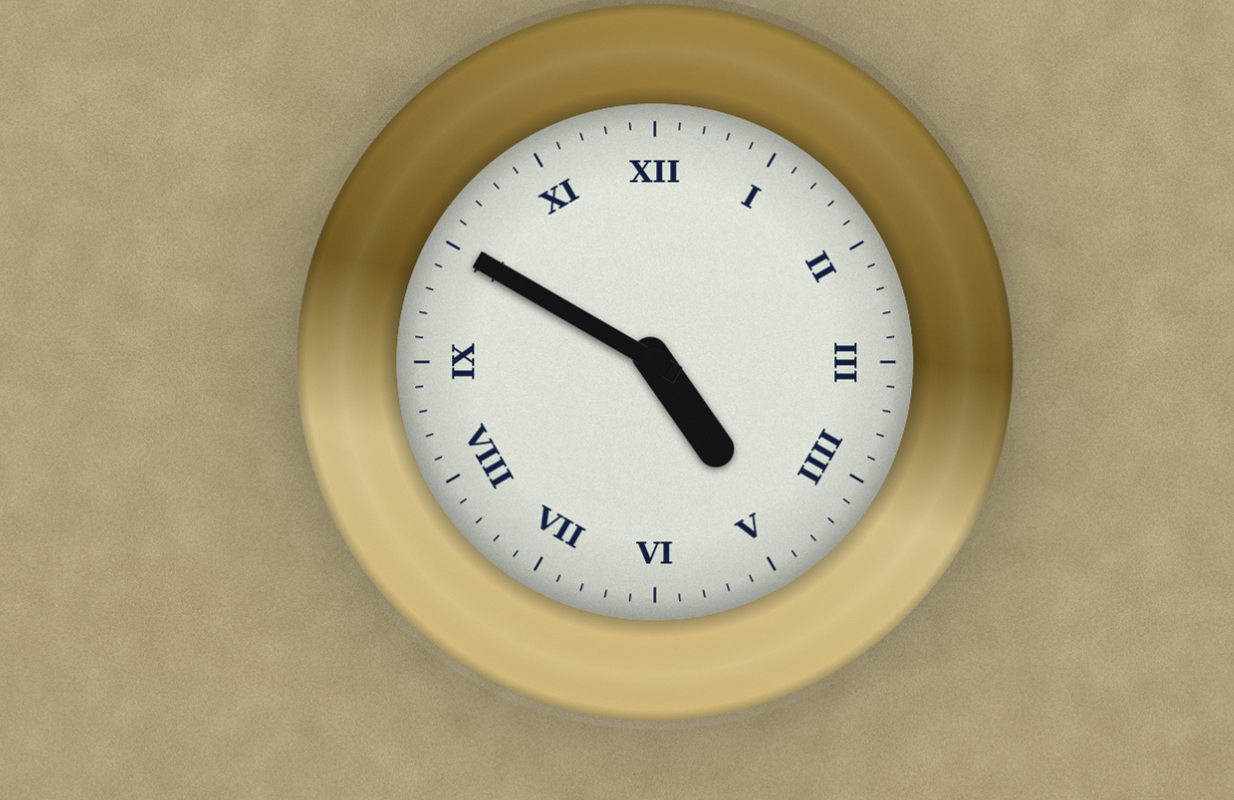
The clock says {"hour": 4, "minute": 50}
